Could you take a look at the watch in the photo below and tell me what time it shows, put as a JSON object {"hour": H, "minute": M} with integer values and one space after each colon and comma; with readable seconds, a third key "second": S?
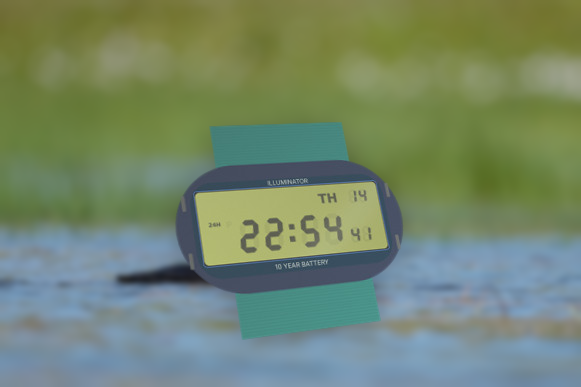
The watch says {"hour": 22, "minute": 54, "second": 41}
